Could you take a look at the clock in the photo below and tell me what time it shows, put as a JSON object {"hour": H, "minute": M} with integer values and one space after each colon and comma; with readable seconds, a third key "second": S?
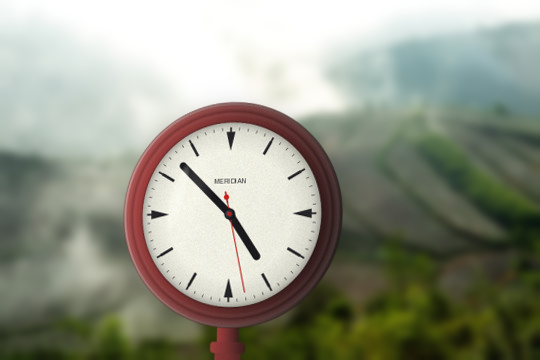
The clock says {"hour": 4, "minute": 52, "second": 28}
